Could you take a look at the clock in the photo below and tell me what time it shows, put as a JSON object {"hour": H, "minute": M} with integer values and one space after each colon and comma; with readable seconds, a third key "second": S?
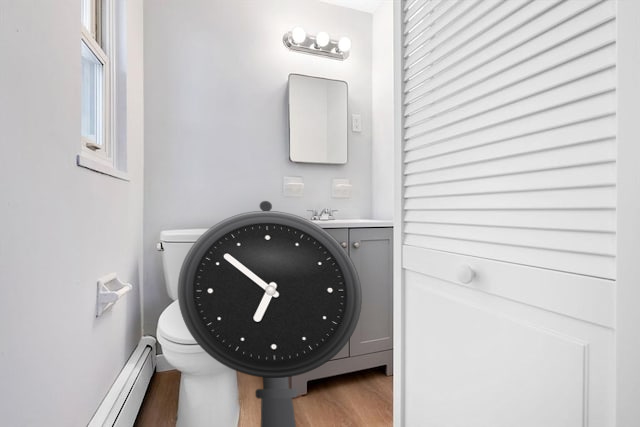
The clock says {"hour": 6, "minute": 52}
